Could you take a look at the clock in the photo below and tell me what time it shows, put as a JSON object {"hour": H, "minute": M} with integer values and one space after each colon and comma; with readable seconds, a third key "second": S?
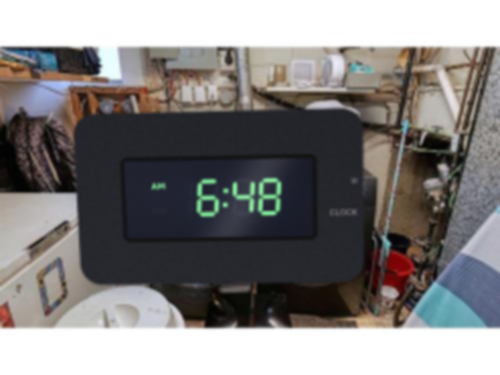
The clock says {"hour": 6, "minute": 48}
